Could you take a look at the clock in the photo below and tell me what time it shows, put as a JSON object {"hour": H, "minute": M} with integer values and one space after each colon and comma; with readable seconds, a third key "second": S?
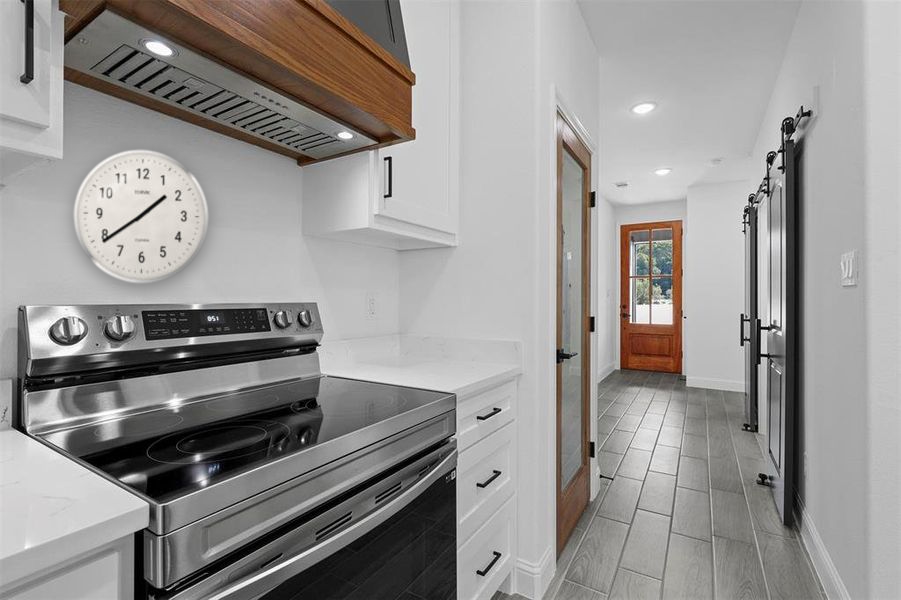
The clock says {"hour": 1, "minute": 39}
